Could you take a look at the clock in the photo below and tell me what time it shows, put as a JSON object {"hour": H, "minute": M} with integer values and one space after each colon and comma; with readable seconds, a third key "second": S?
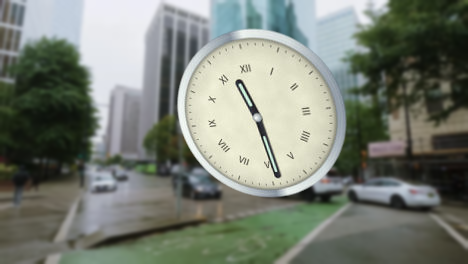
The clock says {"hour": 11, "minute": 29}
